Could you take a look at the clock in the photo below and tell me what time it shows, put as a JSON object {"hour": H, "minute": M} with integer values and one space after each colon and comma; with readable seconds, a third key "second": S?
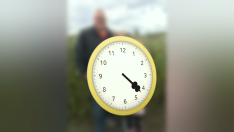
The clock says {"hour": 4, "minute": 22}
